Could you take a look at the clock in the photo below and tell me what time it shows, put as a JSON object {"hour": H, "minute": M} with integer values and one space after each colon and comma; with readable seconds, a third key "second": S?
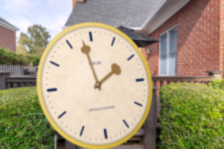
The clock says {"hour": 1, "minute": 58}
